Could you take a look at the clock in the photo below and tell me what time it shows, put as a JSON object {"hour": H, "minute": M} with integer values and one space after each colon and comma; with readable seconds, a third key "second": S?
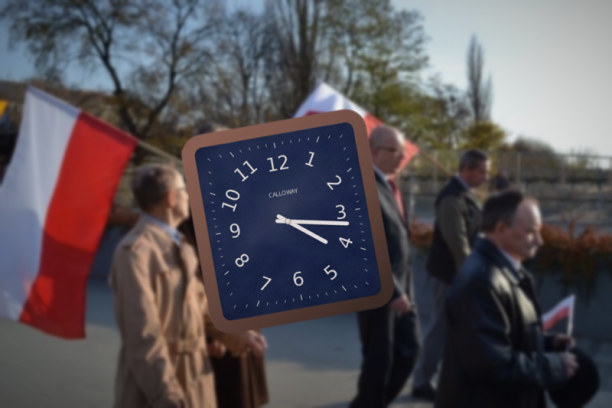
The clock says {"hour": 4, "minute": 17}
